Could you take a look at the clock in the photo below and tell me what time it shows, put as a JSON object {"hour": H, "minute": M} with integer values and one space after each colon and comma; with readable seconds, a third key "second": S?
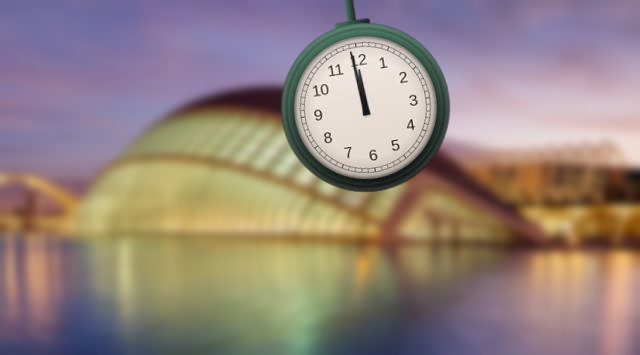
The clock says {"hour": 11, "minute": 59}
